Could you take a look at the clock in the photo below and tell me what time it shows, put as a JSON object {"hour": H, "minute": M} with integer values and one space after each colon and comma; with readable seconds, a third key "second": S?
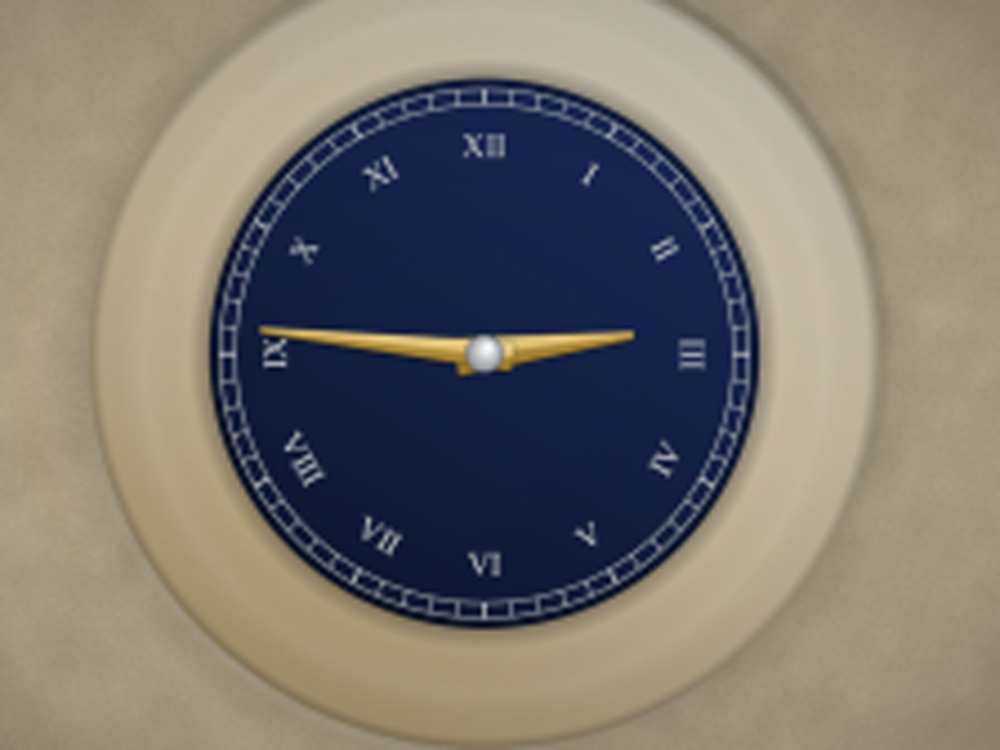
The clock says {"hour": 2, "minute": 46}
